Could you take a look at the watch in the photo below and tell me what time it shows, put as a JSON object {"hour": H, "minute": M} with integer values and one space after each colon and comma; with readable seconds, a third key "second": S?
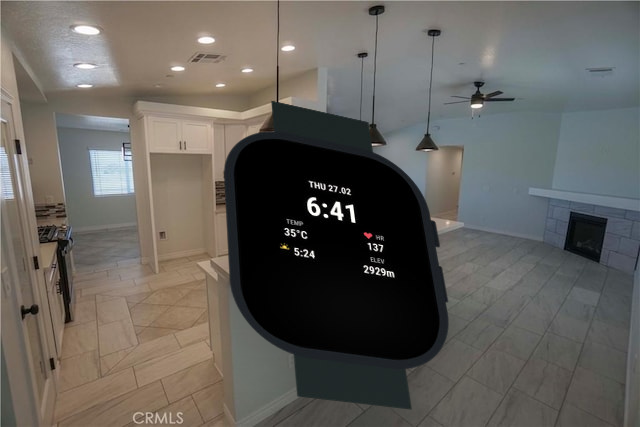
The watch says {"hour": 6, "minute": 41}
